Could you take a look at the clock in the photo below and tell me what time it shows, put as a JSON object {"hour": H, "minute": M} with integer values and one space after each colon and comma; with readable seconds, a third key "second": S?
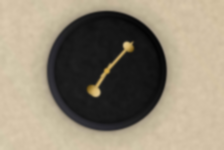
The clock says {"hour": 7, "minute": 7}
